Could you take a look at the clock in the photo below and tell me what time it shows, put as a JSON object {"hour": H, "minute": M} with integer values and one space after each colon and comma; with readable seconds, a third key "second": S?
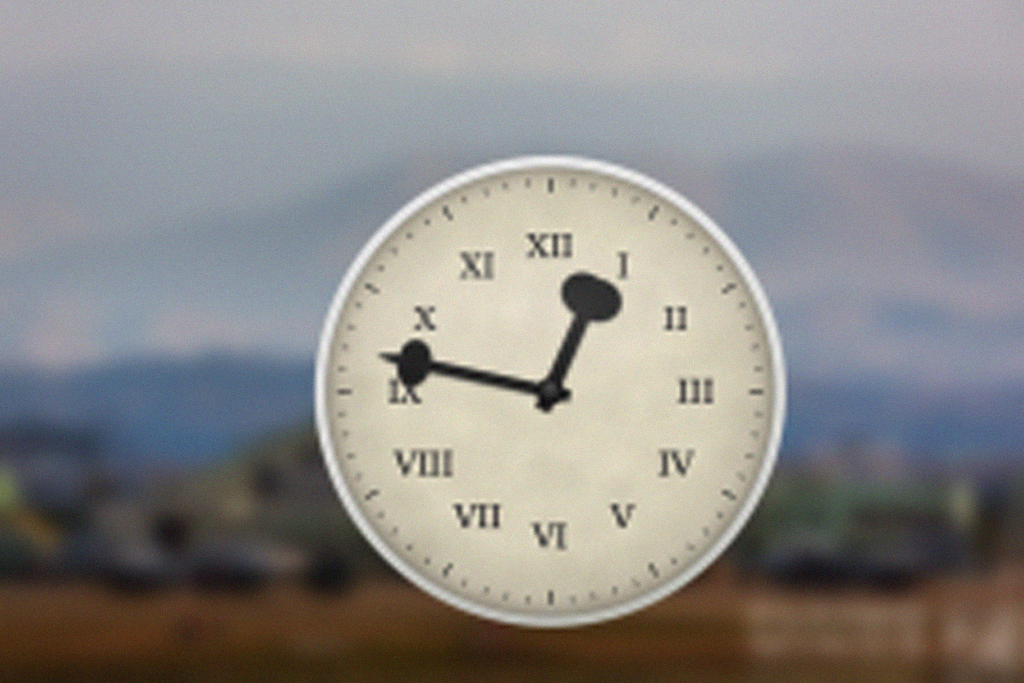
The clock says {"hour": 12, "minute": 47}
